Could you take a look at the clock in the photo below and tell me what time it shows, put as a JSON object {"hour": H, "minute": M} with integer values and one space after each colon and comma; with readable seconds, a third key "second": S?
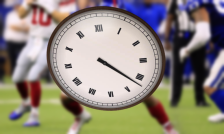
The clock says {"hour": 4, "minute": 22}
